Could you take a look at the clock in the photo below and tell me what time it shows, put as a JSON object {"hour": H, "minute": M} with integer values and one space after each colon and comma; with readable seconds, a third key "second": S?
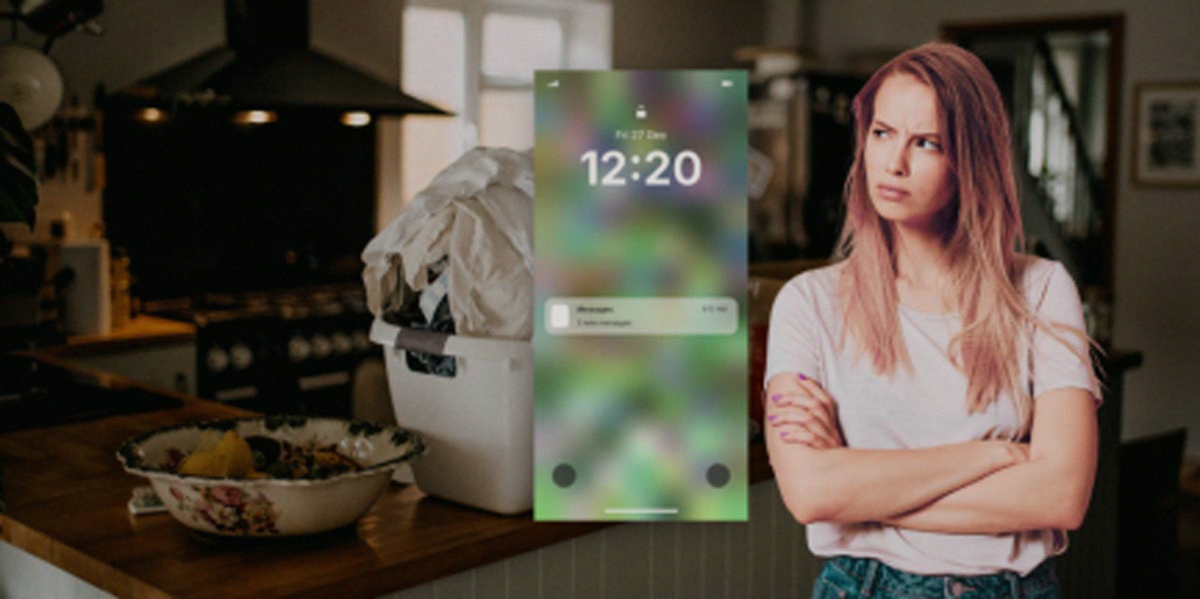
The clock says {"hour": 12, "minute": 20}
